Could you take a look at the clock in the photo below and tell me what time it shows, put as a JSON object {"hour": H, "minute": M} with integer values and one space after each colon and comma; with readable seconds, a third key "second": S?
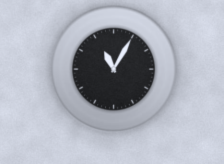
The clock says {"hour": 11, "minute": 5}
